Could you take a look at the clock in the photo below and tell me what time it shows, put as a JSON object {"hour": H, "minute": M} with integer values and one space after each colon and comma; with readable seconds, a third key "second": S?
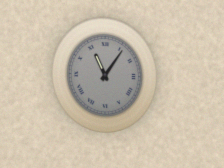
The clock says {"hour": 11, "minute": 6}
